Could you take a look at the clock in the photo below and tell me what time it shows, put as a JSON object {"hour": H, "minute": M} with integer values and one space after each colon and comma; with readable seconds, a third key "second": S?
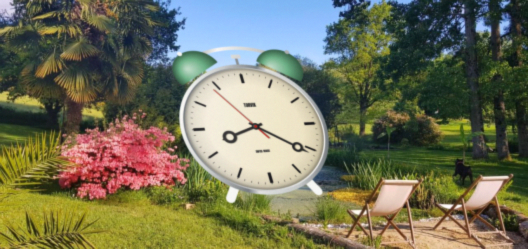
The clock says {"hour": 8, "minute": 20, "second": 54}
